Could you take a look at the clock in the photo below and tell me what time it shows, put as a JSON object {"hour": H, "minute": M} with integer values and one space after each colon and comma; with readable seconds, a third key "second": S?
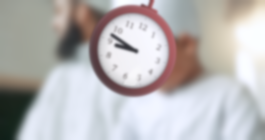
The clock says {"hour": 8, "minute": 47}
